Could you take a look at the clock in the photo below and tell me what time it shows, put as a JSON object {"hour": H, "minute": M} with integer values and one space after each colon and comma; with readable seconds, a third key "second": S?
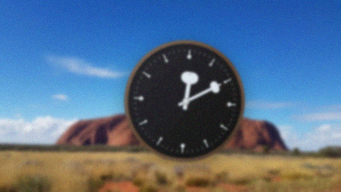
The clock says {"hour": 12, "minute": 10}
